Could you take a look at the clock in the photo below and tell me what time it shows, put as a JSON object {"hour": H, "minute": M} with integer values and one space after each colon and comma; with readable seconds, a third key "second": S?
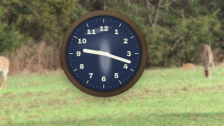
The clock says {"hour": 9, "minute": 18}
